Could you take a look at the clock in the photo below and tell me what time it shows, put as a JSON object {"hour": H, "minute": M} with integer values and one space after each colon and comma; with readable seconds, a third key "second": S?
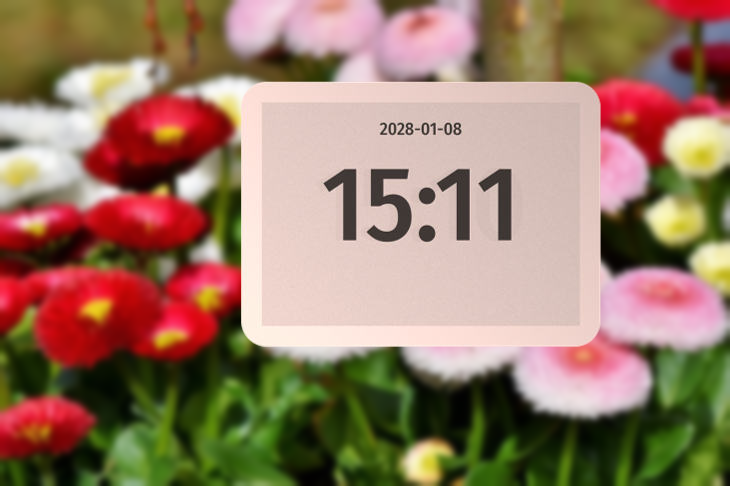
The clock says {"hour": 15, "minute": 11}
